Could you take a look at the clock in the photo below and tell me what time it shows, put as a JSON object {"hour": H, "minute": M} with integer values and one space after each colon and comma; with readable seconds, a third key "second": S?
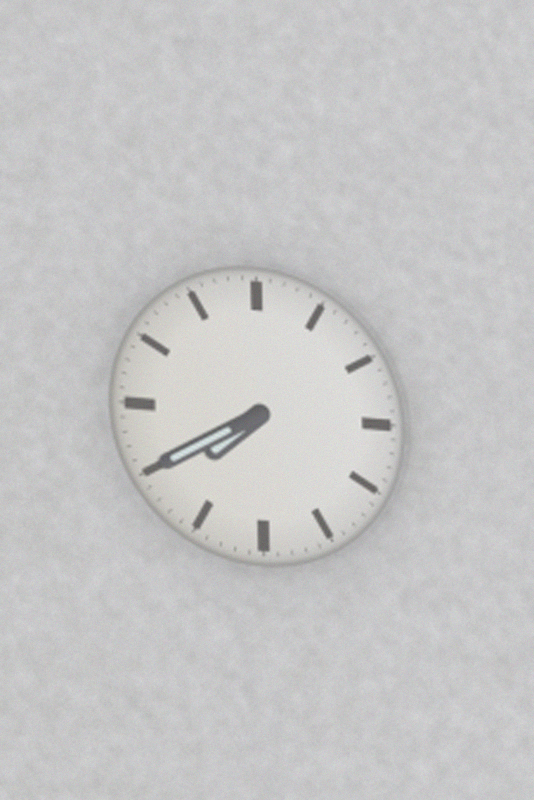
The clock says {"hour": 7, "minute": 40}
